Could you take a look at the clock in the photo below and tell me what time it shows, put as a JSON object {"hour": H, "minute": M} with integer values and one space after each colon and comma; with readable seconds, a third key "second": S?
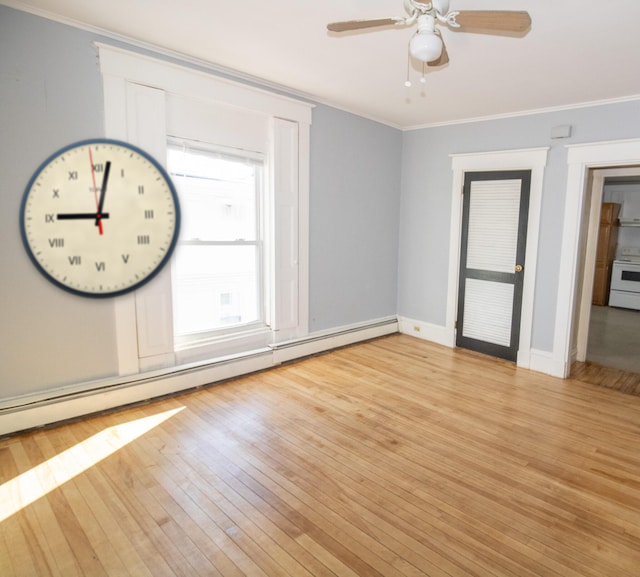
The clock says {"hour": 9, "minute": 1, "second": 59}
